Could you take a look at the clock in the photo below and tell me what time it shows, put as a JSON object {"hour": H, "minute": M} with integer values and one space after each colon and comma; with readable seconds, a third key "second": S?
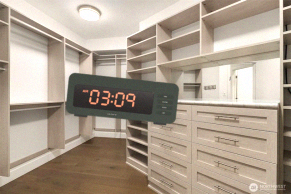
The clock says {"hour": 3, "minute": 9}
